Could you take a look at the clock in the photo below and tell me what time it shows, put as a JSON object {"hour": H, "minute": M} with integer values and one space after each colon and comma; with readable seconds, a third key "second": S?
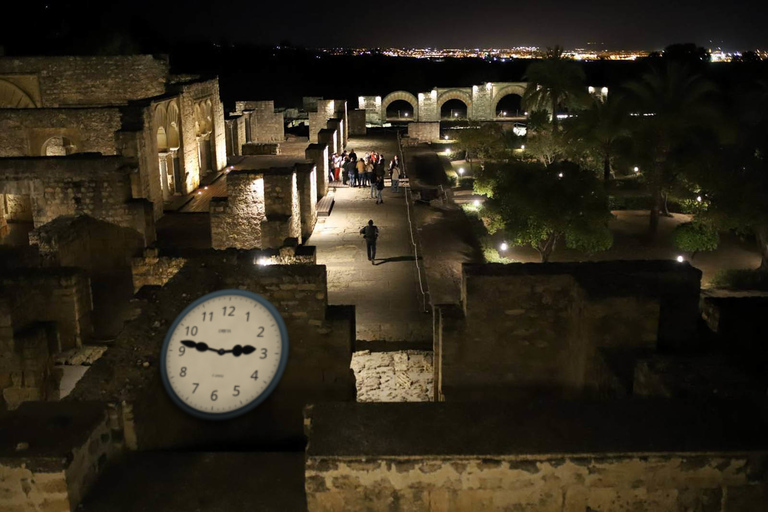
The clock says {"hour": 2, "minute": 47}
